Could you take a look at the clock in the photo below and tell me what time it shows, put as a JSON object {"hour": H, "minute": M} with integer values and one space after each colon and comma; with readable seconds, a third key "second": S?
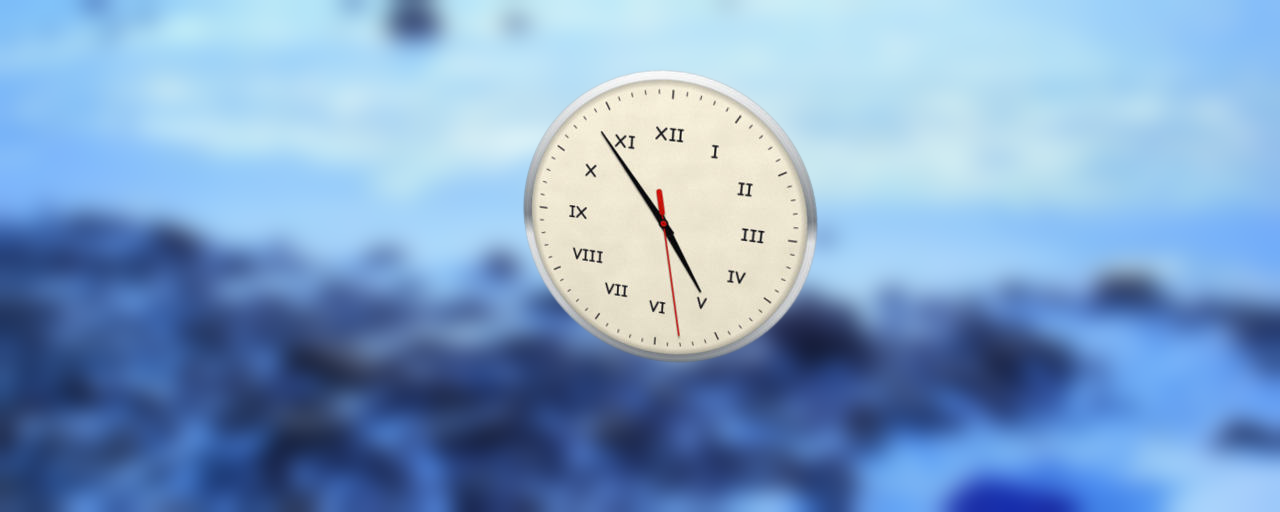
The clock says {"hour": 4, "minute": 53, "second": 28}
